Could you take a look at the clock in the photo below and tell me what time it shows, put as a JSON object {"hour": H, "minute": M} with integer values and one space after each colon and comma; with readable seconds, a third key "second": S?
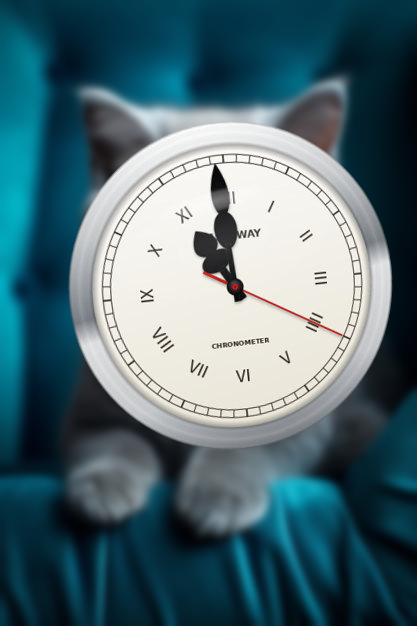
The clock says {"hour": 10, "minute": 59, "second": 20}
